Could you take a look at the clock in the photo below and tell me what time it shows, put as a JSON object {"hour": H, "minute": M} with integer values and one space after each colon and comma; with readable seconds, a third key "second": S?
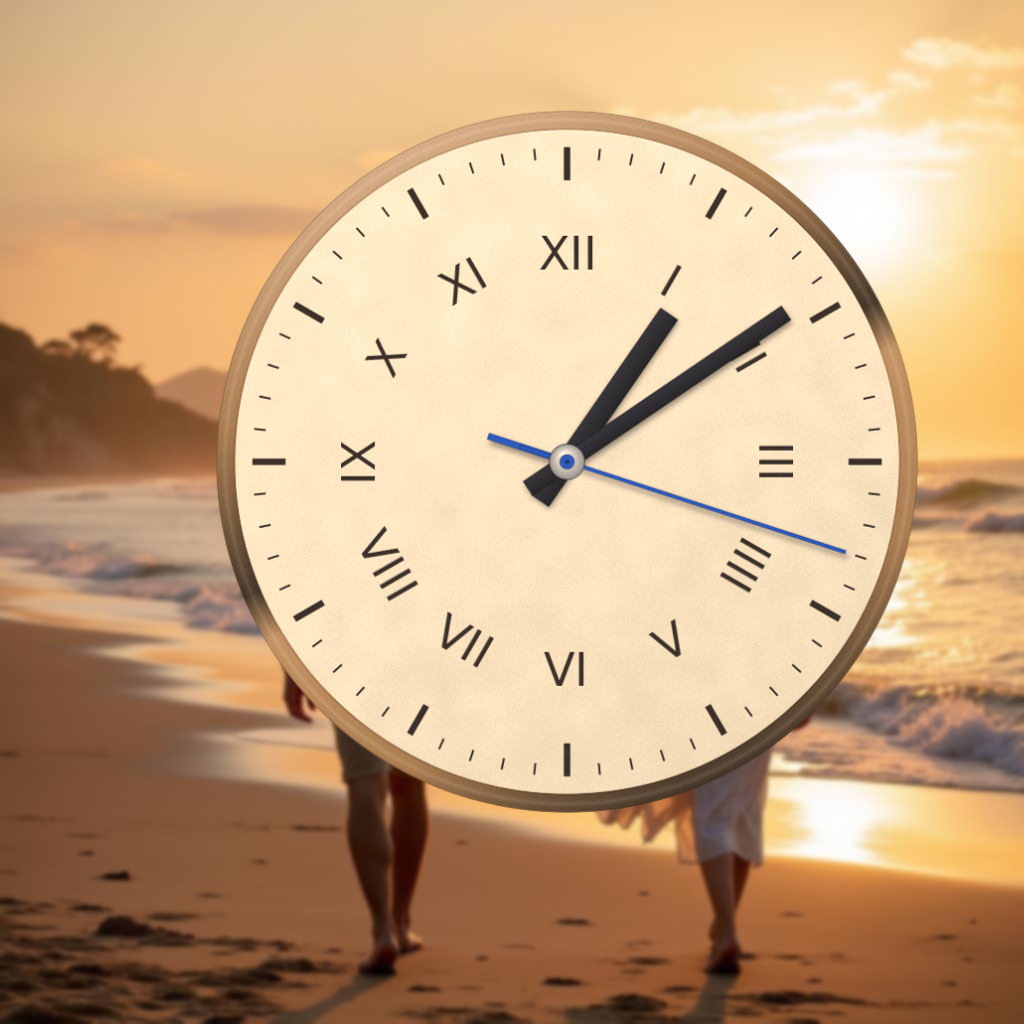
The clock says {"hour": 1, "minute": 9, "second": 18}
